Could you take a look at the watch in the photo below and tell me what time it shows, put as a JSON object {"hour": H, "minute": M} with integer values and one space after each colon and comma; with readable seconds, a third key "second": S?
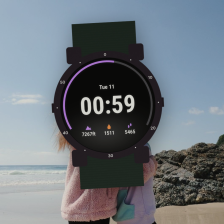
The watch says {"hour": 0, "minute": 59}
